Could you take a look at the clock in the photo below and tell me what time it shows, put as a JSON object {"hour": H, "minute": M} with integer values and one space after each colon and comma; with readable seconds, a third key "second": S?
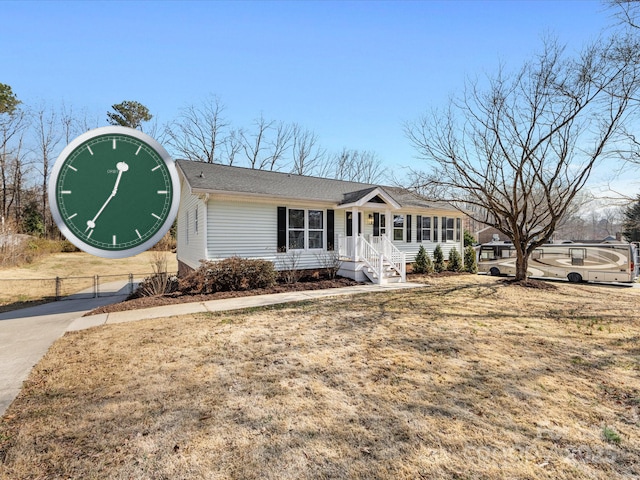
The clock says {"hour": 12, "minute": 36}
